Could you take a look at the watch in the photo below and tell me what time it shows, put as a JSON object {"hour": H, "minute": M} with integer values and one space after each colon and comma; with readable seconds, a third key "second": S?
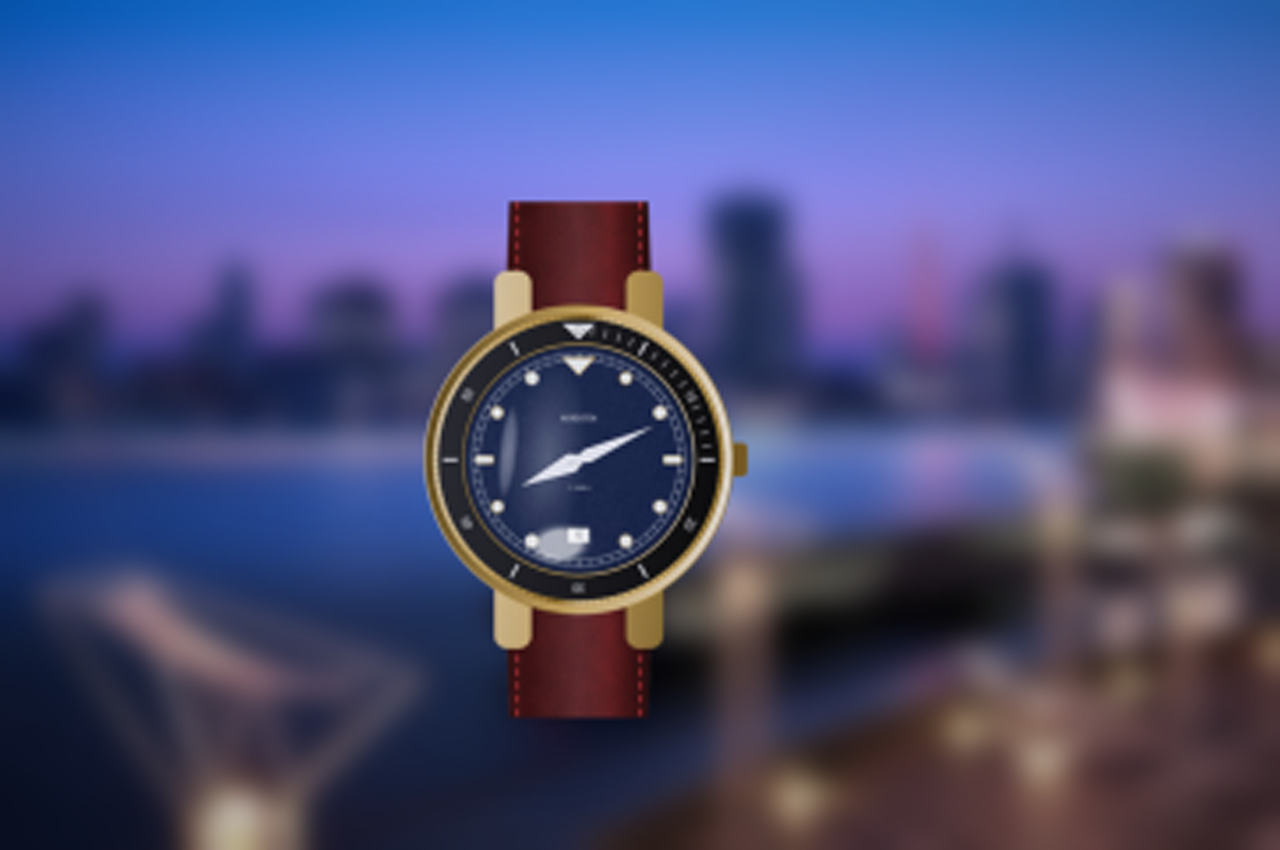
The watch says {"hour": 8, "minute": 11}
